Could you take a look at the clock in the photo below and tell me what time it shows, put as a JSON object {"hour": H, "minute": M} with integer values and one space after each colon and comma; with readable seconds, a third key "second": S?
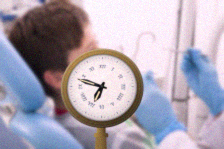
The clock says {"hour": 6, "minute": 48}
